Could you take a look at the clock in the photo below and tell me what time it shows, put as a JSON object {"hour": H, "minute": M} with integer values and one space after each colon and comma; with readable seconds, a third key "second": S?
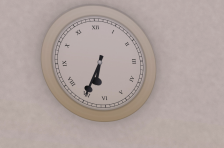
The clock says {"hour": 6, "minute": 35}
